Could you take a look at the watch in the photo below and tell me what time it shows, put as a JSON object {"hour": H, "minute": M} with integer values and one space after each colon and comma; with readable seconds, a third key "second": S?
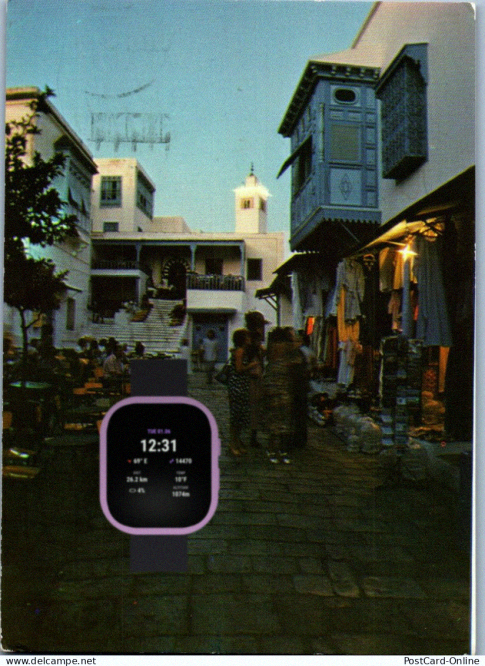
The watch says {"hour": 12, "minute": 31}
